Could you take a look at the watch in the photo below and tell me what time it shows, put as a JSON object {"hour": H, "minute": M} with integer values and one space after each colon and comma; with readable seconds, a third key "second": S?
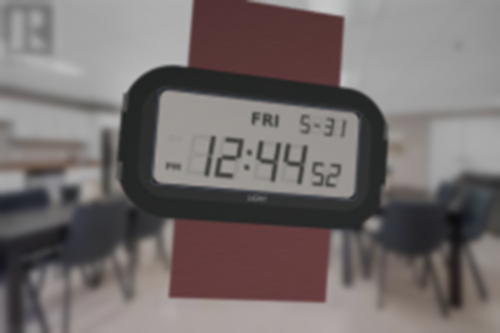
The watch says {"hour": 12, "minute": 44, "second": 52}
